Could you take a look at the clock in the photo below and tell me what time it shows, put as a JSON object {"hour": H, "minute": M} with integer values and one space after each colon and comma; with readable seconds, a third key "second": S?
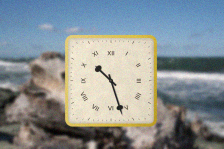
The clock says {"hour": 10, "minute": 27}
